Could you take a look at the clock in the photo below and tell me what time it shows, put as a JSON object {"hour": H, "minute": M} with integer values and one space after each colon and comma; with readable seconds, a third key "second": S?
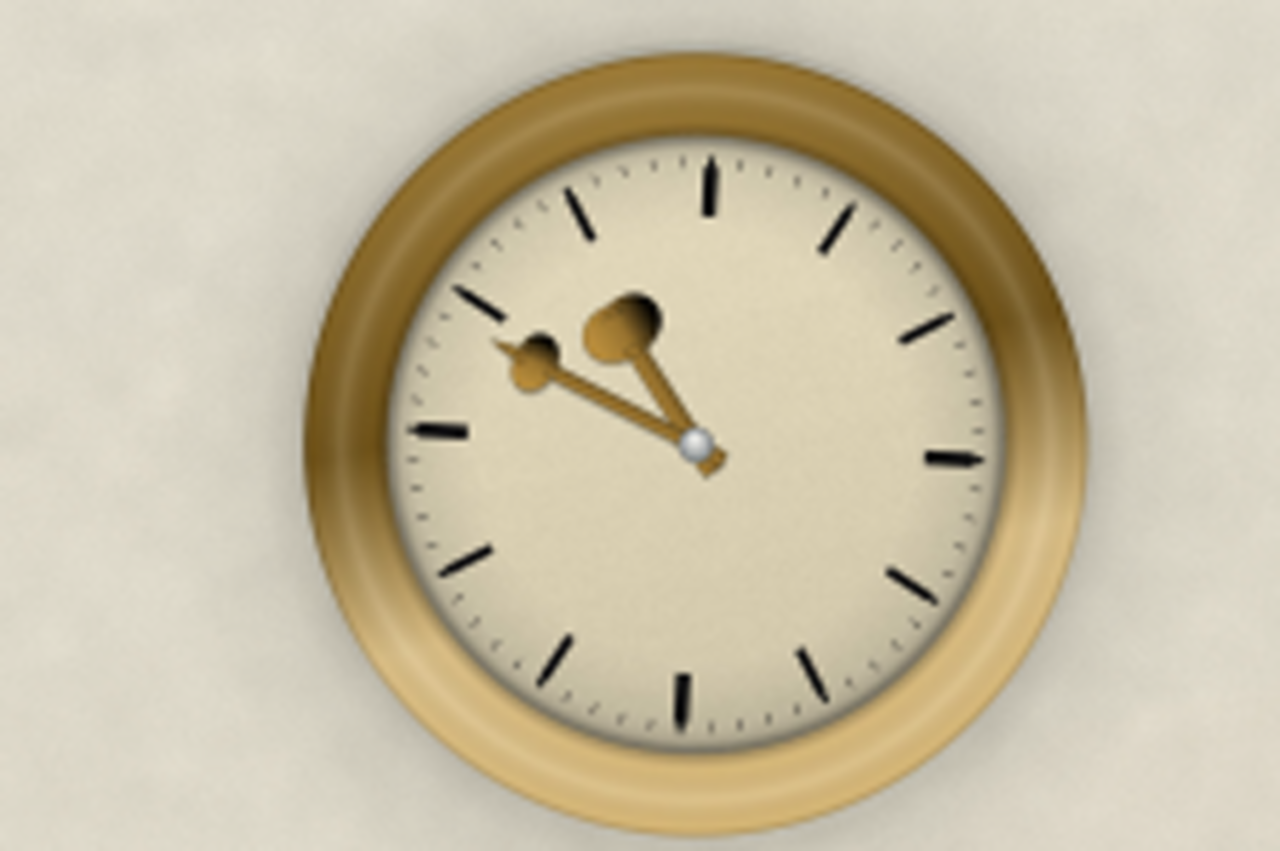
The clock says {"hour": 10, "minute": 49}
